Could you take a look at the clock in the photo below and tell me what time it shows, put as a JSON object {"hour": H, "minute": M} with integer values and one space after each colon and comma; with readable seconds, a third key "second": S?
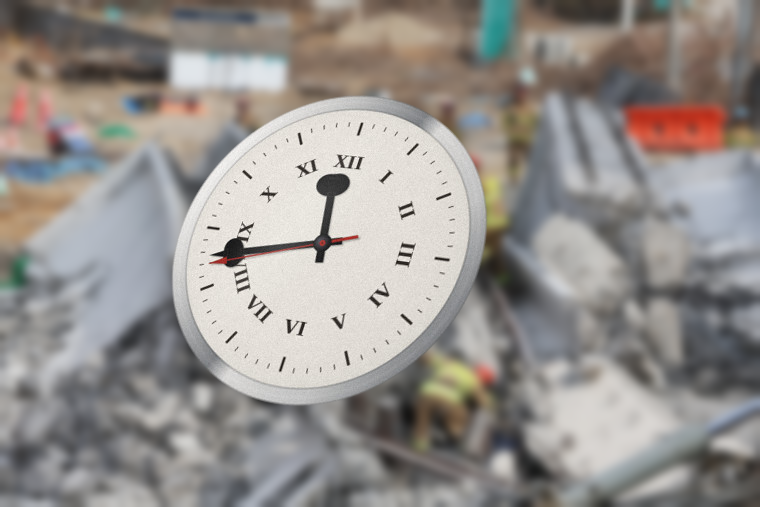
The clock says {"hour": 11, "minute": 42, "second": 42}
